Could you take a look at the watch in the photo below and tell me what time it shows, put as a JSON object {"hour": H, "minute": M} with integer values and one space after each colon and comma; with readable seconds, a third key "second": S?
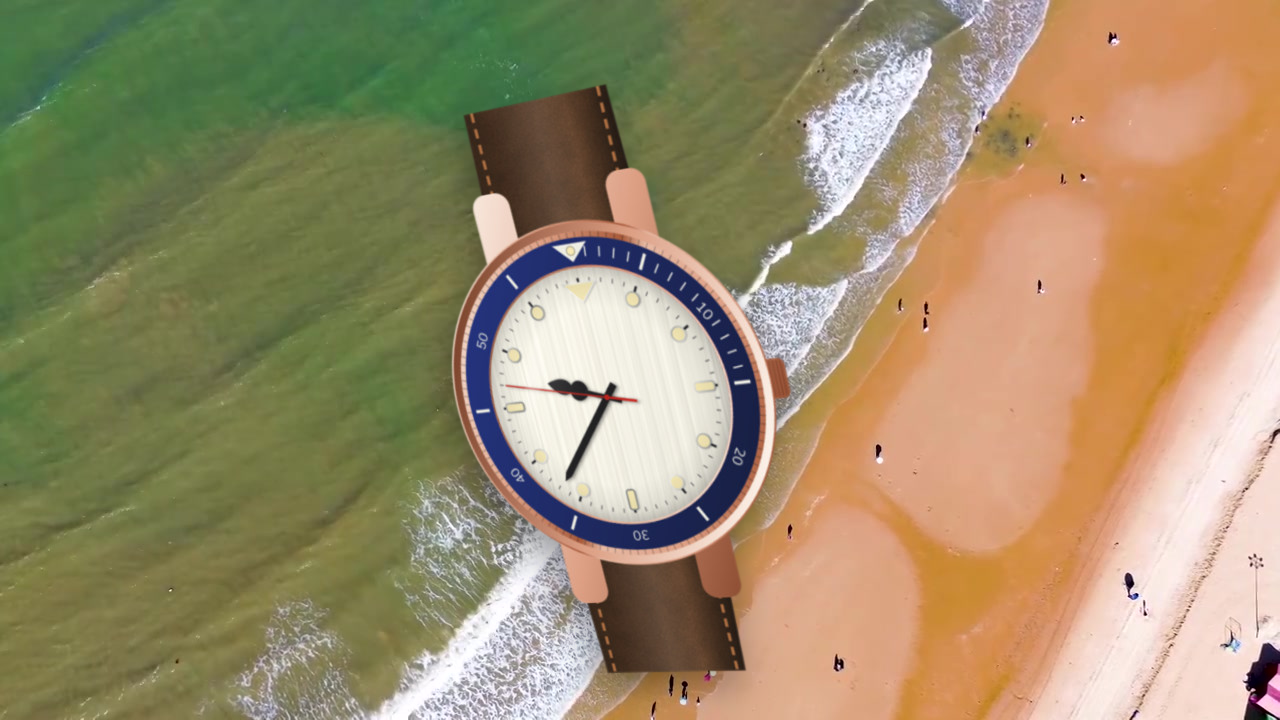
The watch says {"hour": 9, "minute": 36, "second": 47}
